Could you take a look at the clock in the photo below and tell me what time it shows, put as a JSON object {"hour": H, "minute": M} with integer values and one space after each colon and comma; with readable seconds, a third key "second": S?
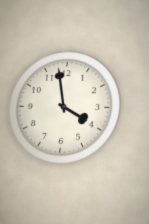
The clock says {"hour": 3, "minute": 58}
